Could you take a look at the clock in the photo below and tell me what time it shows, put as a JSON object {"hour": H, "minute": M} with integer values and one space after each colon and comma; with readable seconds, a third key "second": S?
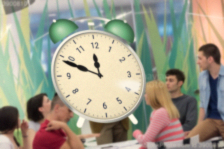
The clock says {"hour": 11, "minute": 49}
